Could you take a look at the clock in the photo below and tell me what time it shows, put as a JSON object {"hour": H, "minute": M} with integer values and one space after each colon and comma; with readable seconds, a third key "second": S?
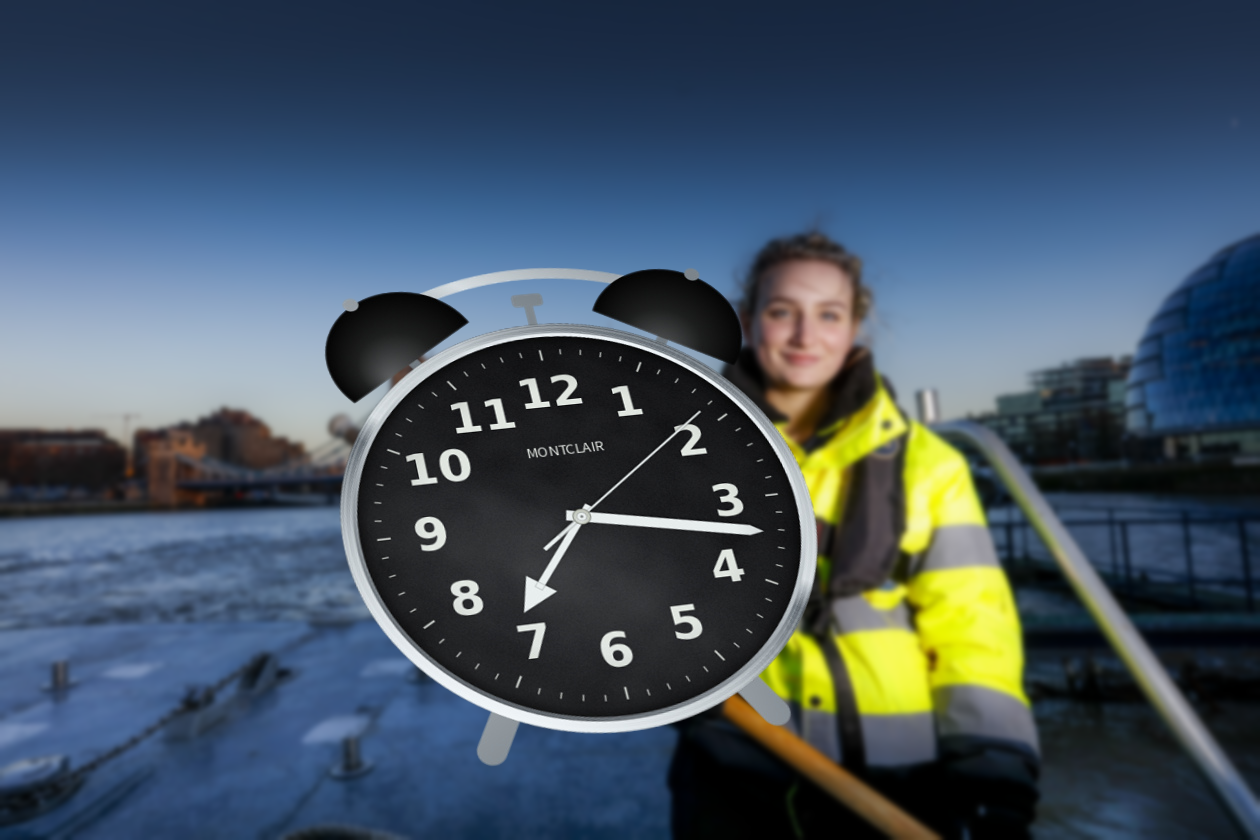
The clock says {"hour": 7, "minute": 17, "second": 9}
